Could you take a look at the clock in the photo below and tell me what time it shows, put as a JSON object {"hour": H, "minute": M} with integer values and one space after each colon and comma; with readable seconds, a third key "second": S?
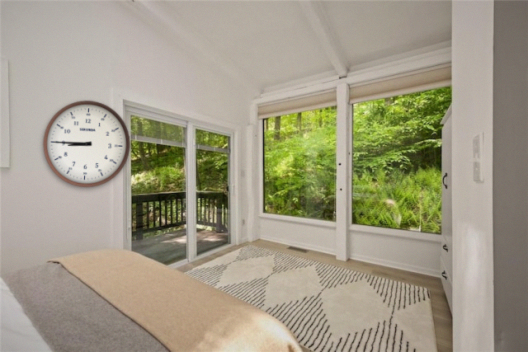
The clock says {"hour": 8, "minute": 45}
